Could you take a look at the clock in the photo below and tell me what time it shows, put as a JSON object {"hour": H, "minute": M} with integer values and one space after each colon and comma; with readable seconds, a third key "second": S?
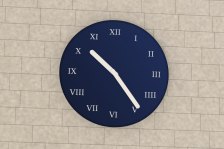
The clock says {"hour": 10, "minute": 24}
